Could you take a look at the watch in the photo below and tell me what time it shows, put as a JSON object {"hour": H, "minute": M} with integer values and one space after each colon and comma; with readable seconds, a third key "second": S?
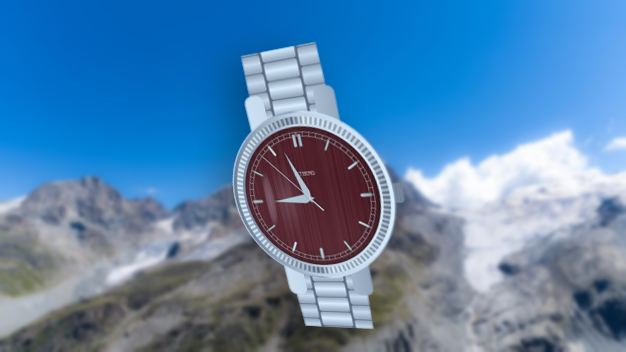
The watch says {"hour": 8, "minute": 56, "second": 53}
